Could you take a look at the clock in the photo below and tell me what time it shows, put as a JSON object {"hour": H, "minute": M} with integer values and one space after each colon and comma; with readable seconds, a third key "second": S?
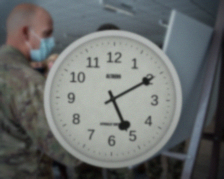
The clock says {"hour": 5, "minute": 10}
